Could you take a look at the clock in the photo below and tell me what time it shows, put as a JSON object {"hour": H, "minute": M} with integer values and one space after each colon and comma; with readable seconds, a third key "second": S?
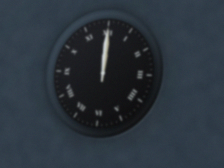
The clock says {"hour": 12, "minute": 0}
